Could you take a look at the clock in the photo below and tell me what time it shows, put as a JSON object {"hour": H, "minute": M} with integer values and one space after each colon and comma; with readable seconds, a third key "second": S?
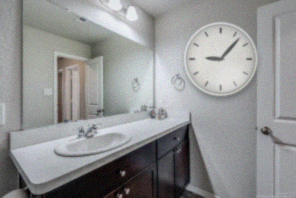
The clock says {"hour": 9, "minute": 7}
